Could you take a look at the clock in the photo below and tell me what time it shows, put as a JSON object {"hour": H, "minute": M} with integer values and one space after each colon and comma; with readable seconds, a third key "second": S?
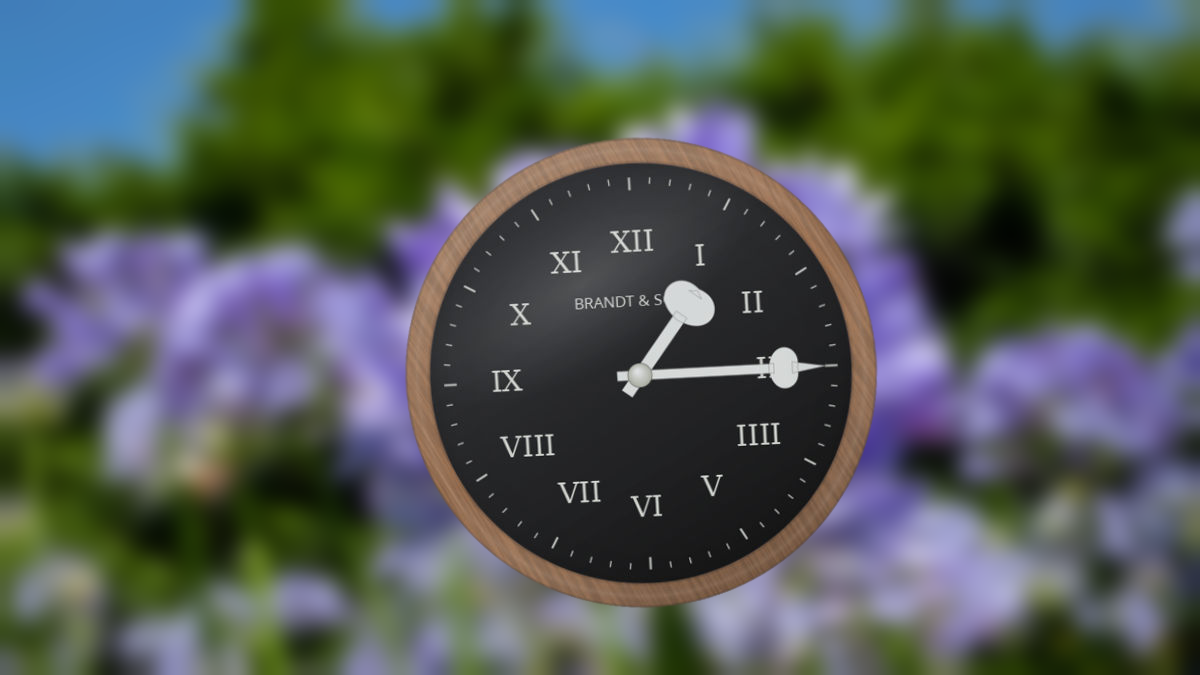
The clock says {"hour": 1, "minute": 15}
